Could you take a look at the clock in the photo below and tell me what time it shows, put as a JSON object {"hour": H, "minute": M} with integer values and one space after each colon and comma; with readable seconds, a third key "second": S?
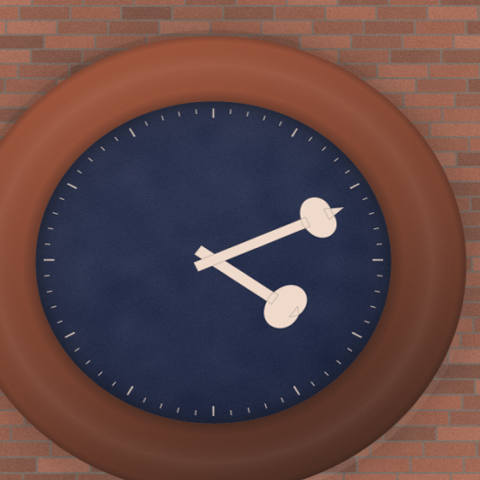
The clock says {"hour": 4, "minute": 11}
